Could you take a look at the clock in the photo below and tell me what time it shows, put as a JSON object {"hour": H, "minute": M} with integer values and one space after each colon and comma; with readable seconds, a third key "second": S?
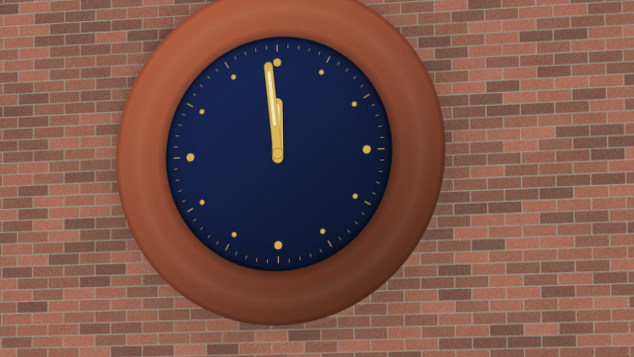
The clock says {"hour": 11, "minute": 59}
